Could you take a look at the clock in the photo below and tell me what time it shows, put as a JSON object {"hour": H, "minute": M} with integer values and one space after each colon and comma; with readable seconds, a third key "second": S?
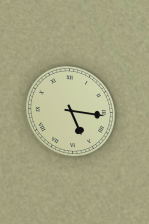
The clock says {"hour": 5, "minute": 16}
